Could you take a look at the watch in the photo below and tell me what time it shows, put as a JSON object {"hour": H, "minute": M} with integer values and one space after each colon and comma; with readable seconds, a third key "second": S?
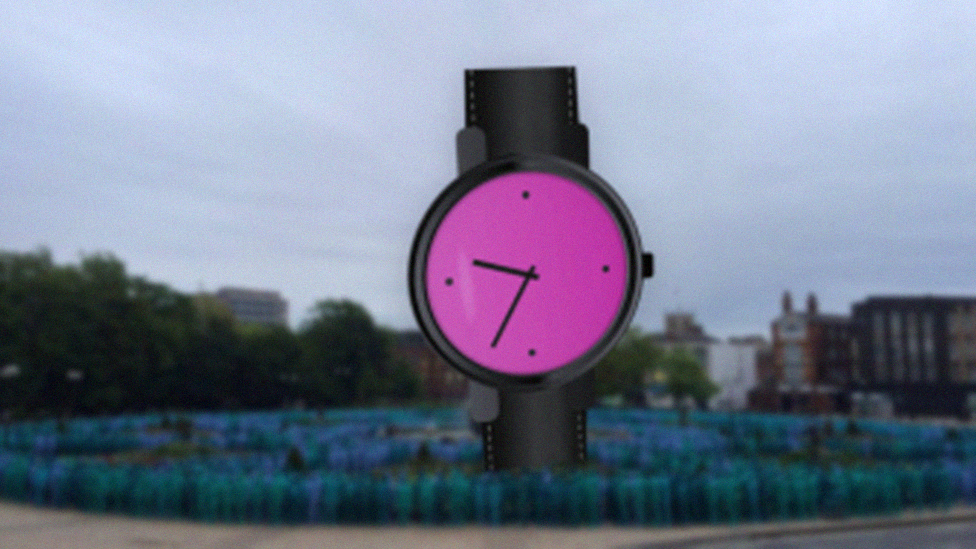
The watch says {"hour": 9, "minute": 35}
